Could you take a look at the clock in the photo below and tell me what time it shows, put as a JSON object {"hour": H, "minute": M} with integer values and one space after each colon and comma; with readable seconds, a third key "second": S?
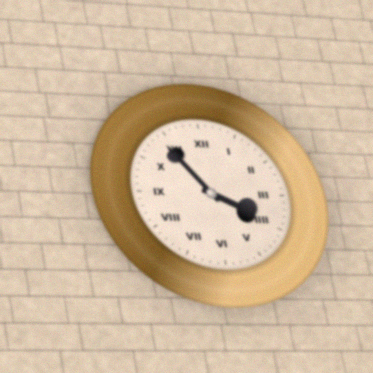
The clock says {"hour": 3, "minute": 54}
